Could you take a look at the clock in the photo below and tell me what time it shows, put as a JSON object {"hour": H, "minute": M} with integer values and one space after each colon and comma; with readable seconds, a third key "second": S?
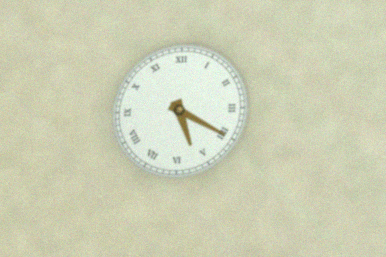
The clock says {"hour": 5, "minute": 20}
